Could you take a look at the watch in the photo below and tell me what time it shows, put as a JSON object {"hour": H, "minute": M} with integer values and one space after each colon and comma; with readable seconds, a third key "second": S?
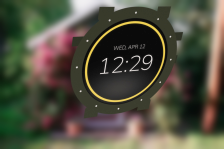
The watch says {"hour": 12, "minute": 29}
